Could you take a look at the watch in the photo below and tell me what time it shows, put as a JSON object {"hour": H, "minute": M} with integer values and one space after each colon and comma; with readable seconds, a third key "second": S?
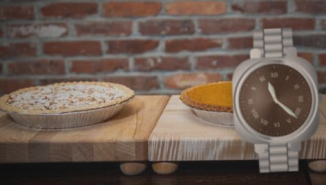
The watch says {"hour": 11, "minute": 22}
